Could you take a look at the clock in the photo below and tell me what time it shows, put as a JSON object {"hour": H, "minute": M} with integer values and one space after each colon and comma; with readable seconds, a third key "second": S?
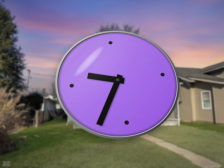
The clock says {"hour": 9, "minute": 35}
